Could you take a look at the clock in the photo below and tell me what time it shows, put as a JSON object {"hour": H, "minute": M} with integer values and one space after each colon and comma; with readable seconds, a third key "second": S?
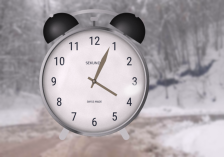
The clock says {"hour": 4, "minute": 4}
